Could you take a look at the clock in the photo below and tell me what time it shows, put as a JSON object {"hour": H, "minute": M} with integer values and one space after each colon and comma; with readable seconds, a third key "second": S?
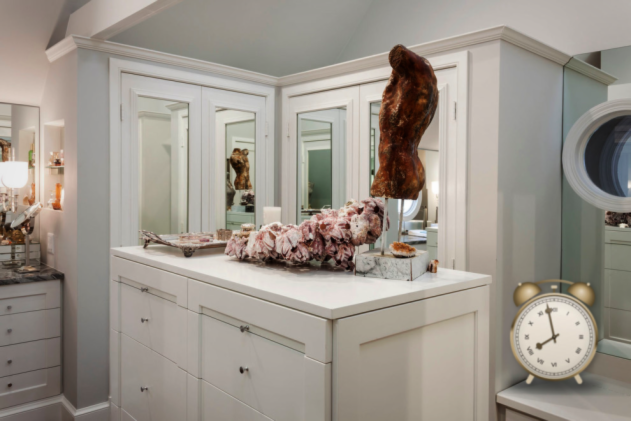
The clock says {"hour": 7, "minute": 58}
